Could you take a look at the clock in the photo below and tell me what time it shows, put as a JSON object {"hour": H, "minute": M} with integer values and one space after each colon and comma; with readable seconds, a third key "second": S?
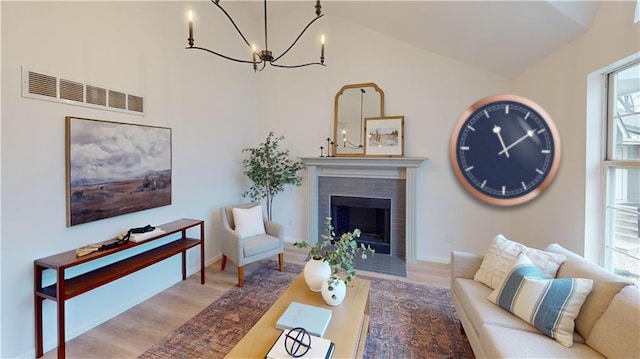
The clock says {"hour": 11, "minute": 9}
